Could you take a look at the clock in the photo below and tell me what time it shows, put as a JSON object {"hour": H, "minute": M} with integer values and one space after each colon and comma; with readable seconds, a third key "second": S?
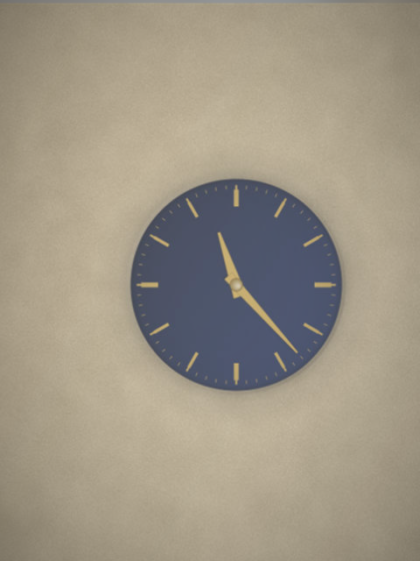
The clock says {"hour": 11, "minute": 23}
